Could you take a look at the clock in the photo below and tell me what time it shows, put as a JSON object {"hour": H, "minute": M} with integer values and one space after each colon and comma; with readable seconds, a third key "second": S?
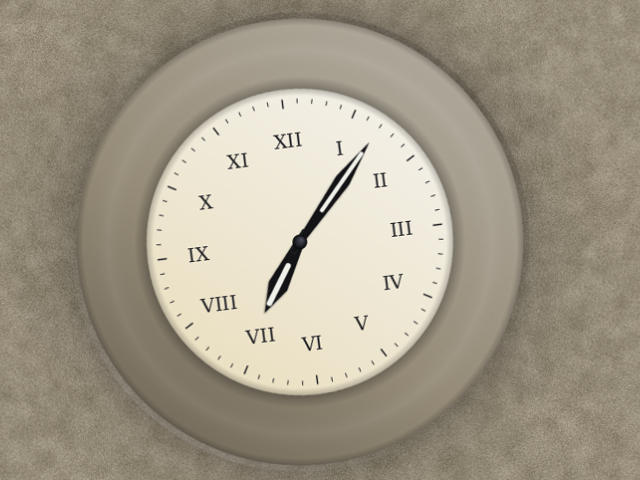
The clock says {"hour": 7, "minute": 7}
